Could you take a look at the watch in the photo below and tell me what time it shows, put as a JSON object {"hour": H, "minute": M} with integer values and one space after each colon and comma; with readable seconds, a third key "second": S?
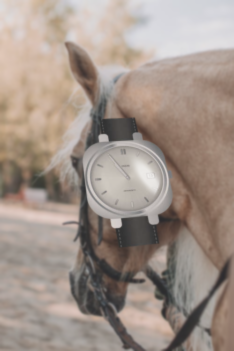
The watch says {"hour": 10, "minute": 55}
